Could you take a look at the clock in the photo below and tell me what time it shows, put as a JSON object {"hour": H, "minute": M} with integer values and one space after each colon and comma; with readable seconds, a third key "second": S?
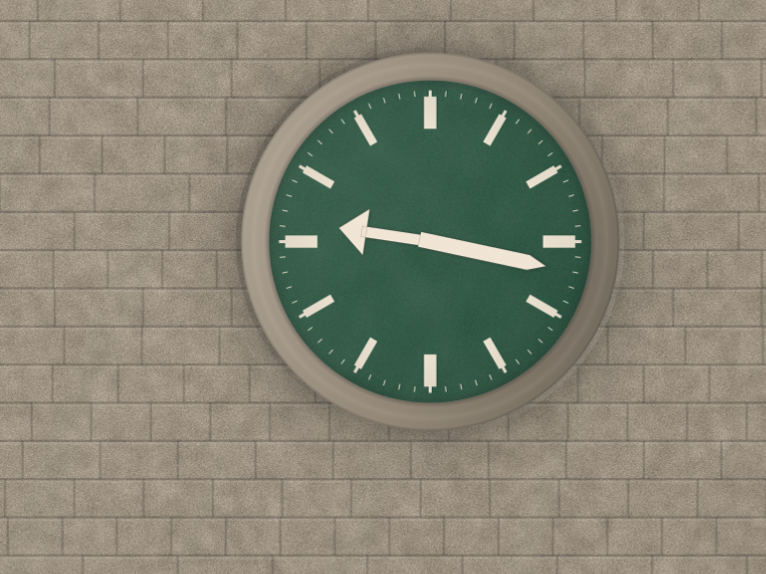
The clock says {"hour": 9, "minute": 17}
